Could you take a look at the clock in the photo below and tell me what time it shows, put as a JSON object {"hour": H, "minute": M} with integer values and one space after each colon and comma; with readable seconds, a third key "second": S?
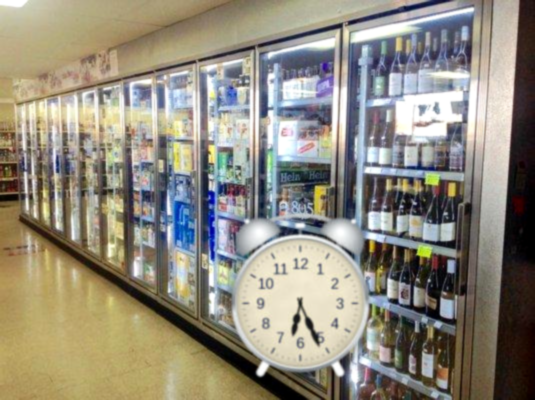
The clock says {"hour": 6, "minute": 26}
